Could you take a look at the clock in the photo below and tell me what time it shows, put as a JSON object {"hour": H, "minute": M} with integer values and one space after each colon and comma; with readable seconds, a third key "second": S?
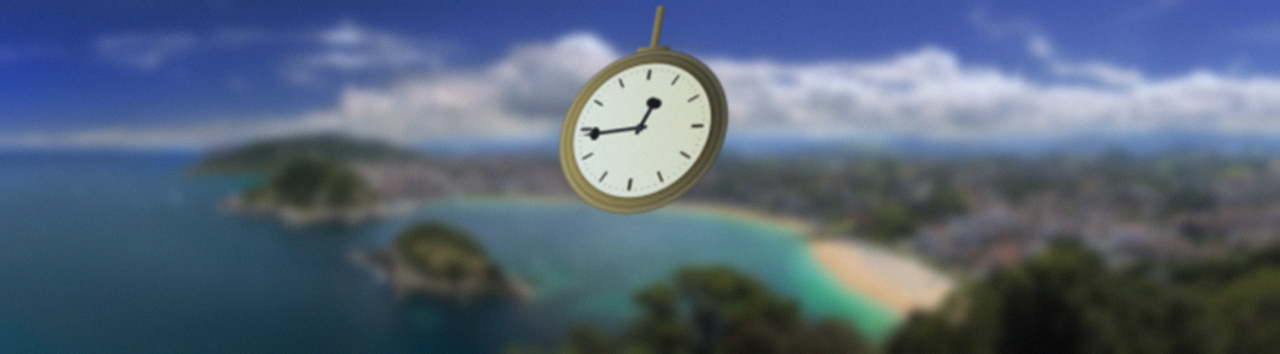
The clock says {"hour": 12, "minute": 44}
